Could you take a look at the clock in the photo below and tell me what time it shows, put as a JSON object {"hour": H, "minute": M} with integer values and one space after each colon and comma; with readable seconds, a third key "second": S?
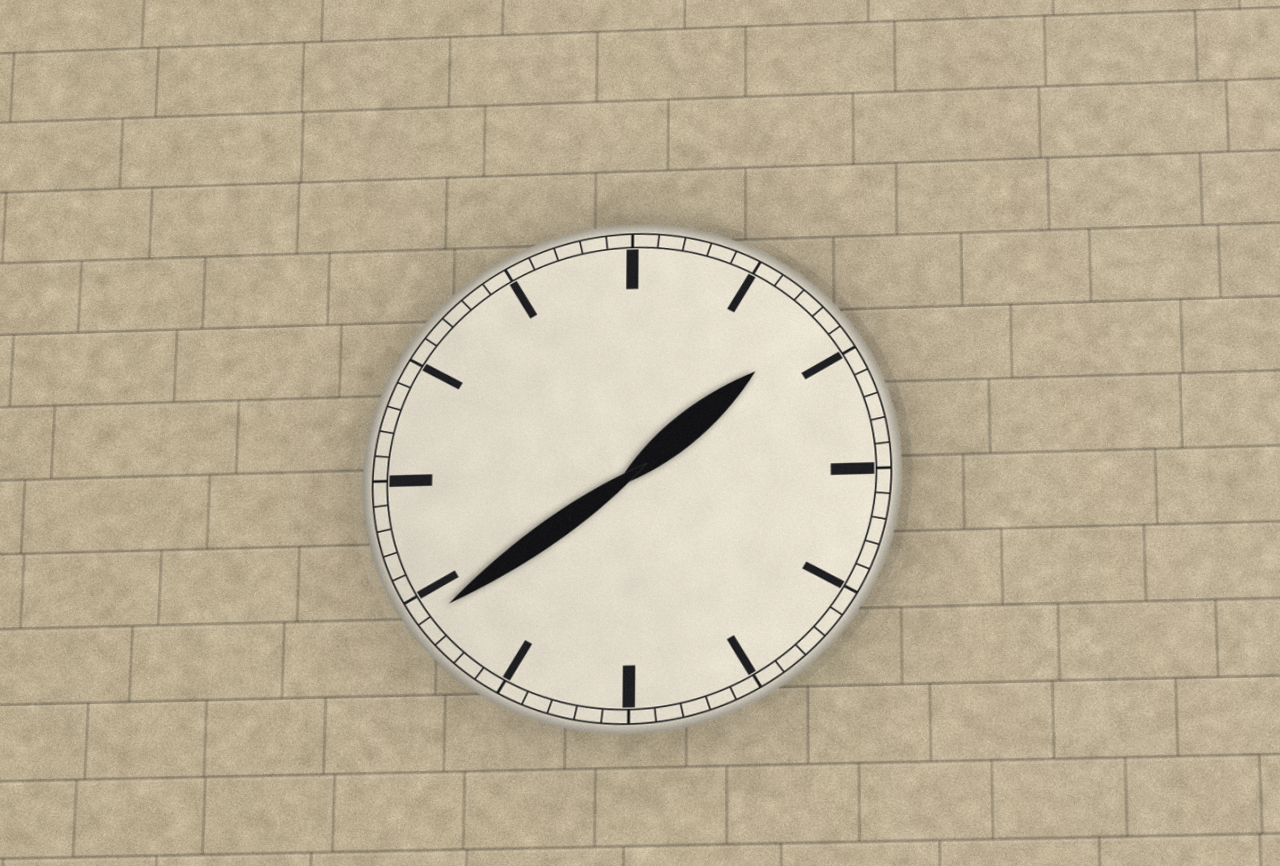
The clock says {"hour": 1, "minute": 39}
